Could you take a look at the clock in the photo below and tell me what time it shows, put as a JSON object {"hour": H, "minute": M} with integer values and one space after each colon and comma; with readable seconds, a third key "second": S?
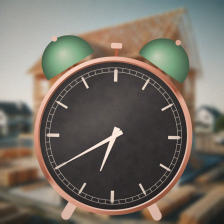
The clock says {"hour": 6, "minute": 40}
